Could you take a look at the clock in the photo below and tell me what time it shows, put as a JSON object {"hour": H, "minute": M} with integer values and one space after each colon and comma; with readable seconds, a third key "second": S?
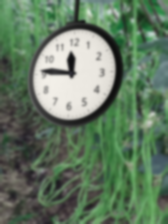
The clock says {"hour": 11, "minute": 46}
